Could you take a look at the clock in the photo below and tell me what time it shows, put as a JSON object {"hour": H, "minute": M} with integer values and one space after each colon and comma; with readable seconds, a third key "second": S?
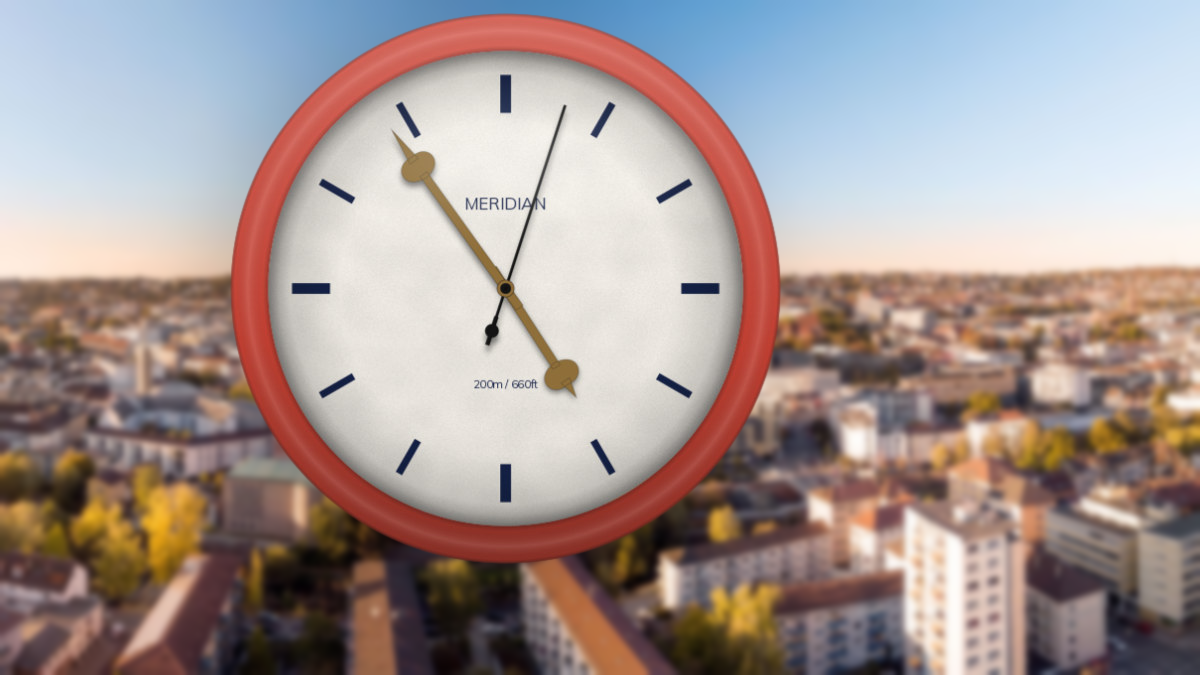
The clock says {"hour": 4, "minute": 54, "second": 3}
